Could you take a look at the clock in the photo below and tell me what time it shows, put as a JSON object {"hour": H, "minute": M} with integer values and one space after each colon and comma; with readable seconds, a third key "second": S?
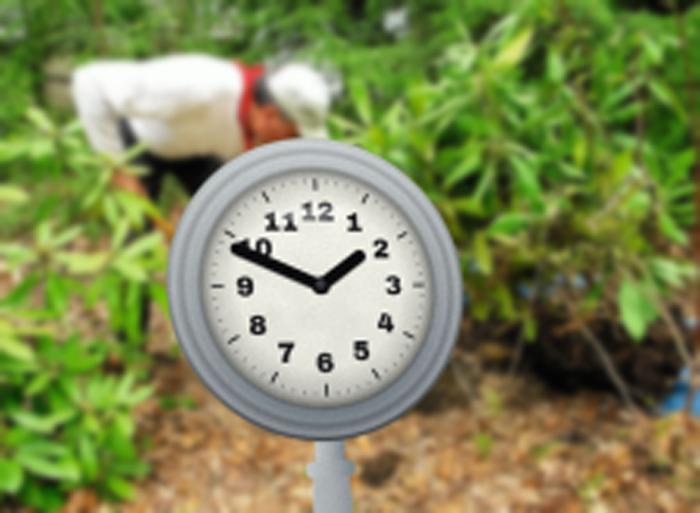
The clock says {"hour": 1, "minute": 49}
